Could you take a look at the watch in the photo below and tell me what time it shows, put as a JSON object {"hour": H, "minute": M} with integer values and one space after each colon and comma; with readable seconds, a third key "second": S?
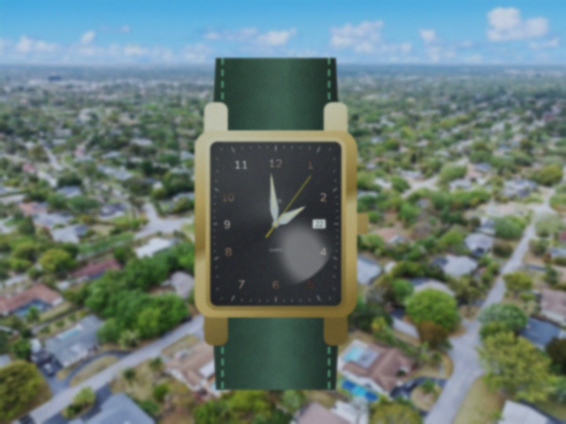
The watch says {"hour": 1, "minute": 59, "second": 6}
